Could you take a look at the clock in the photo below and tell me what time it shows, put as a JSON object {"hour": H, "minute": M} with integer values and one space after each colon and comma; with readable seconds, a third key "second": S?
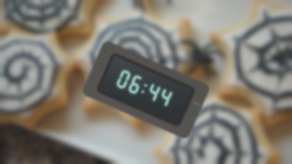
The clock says {"hour": 6, "minute": 44}
